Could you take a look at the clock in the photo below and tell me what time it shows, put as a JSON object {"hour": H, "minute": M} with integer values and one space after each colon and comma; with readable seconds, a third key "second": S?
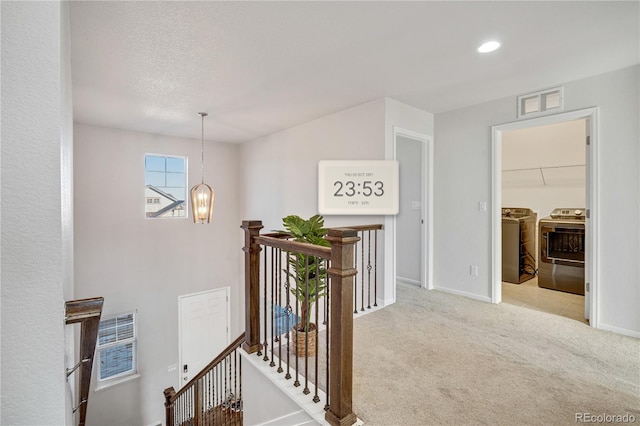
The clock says {"hour": 23, "minute": 53}
